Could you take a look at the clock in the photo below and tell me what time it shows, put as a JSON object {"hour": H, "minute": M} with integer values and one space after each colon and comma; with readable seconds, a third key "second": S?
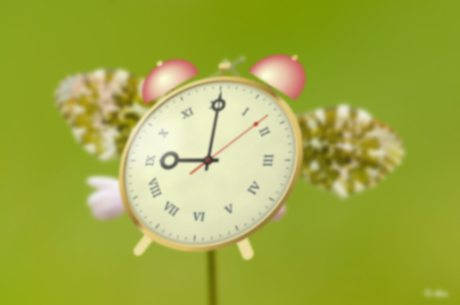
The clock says {"hour": 9, "minute": 0, "second": 8}
